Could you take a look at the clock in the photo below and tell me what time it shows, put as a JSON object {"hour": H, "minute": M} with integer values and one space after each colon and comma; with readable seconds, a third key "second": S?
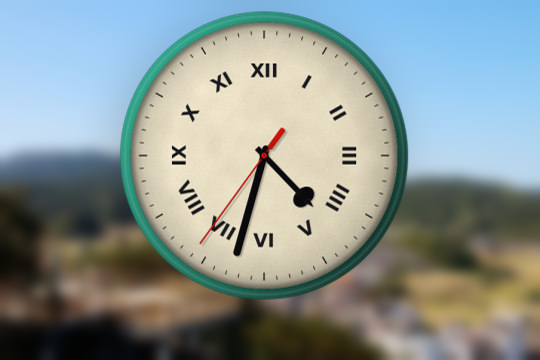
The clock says {"hour": 4, "minute": 32, "second": 36}
